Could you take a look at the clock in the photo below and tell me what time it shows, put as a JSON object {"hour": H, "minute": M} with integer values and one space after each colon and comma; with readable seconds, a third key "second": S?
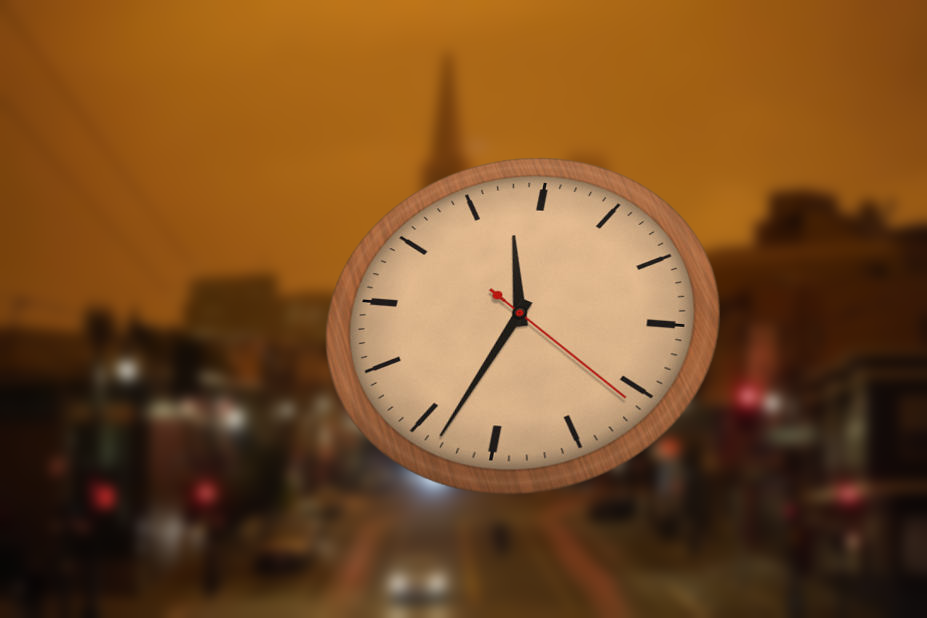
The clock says {"hour": 11, "minute": 33, "second": 21}
